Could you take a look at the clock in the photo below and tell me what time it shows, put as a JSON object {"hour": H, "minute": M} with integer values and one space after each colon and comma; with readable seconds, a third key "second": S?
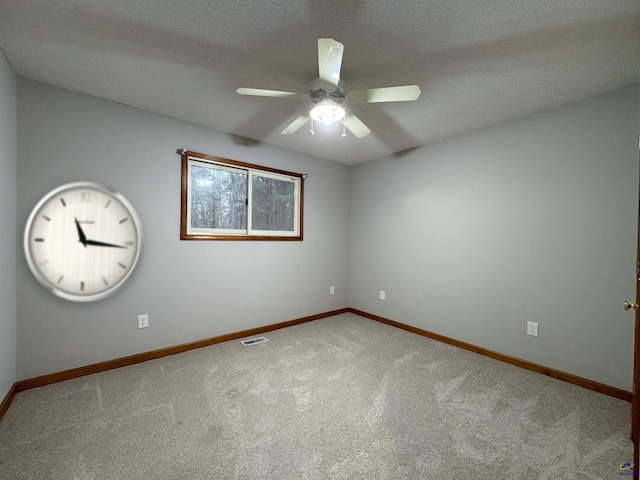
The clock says {"hour": 11, "minute": 16}
